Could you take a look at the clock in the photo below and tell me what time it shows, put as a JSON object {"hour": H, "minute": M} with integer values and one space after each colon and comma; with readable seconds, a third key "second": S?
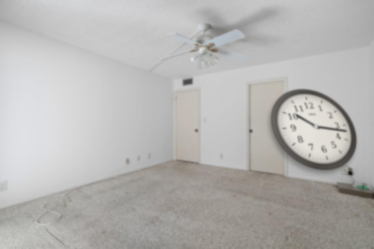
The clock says {"hour": 10, "minute": 17}
